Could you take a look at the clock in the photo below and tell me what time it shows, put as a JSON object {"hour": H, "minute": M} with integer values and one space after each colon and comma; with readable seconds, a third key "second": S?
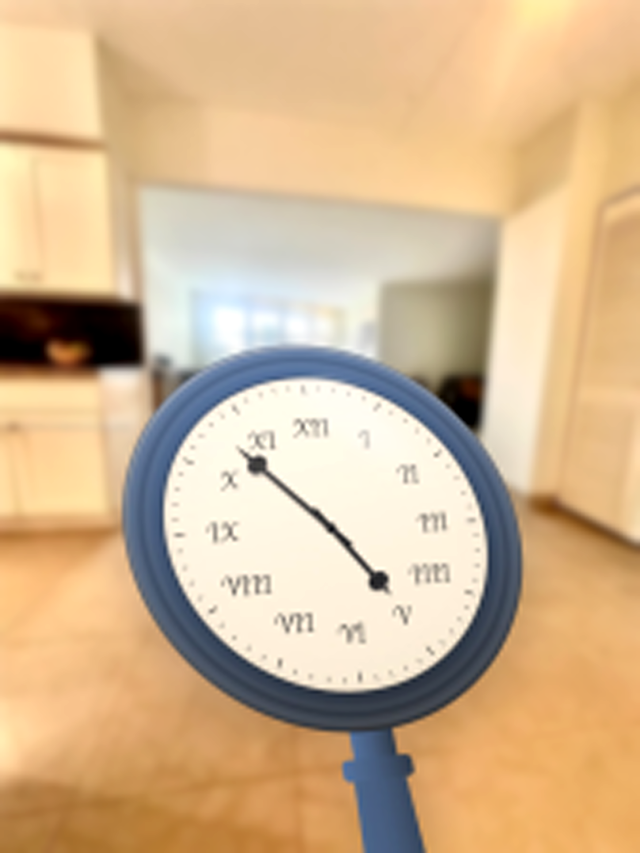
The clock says {"hour": 4, "minute": 53}
